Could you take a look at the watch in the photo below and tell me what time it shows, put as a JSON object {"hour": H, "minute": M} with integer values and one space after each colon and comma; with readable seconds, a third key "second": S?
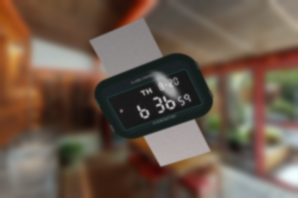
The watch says {"hour": 6, "minute": 36}
